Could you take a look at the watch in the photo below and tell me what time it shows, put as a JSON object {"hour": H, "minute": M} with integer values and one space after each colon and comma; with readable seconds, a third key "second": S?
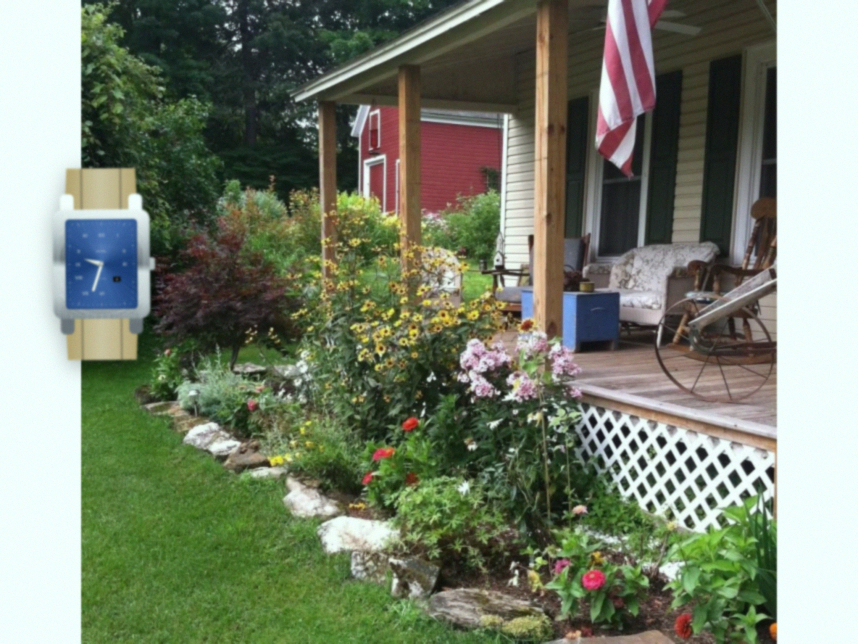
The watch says {"hour": 9, "minute": 33}
